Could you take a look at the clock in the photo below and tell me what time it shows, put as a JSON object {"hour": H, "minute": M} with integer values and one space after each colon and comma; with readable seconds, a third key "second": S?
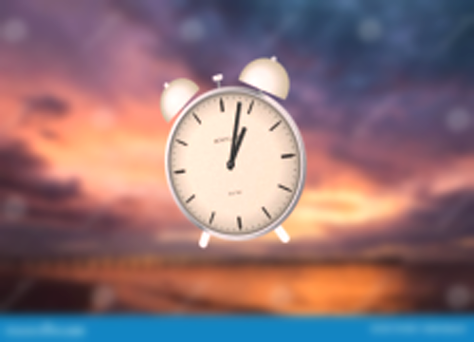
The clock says {"hour": 1, "minute": 3}
